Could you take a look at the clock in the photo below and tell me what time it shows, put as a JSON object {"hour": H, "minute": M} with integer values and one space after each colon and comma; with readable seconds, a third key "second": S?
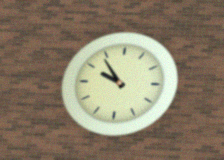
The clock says {"hour": 9, "minute": 54}
